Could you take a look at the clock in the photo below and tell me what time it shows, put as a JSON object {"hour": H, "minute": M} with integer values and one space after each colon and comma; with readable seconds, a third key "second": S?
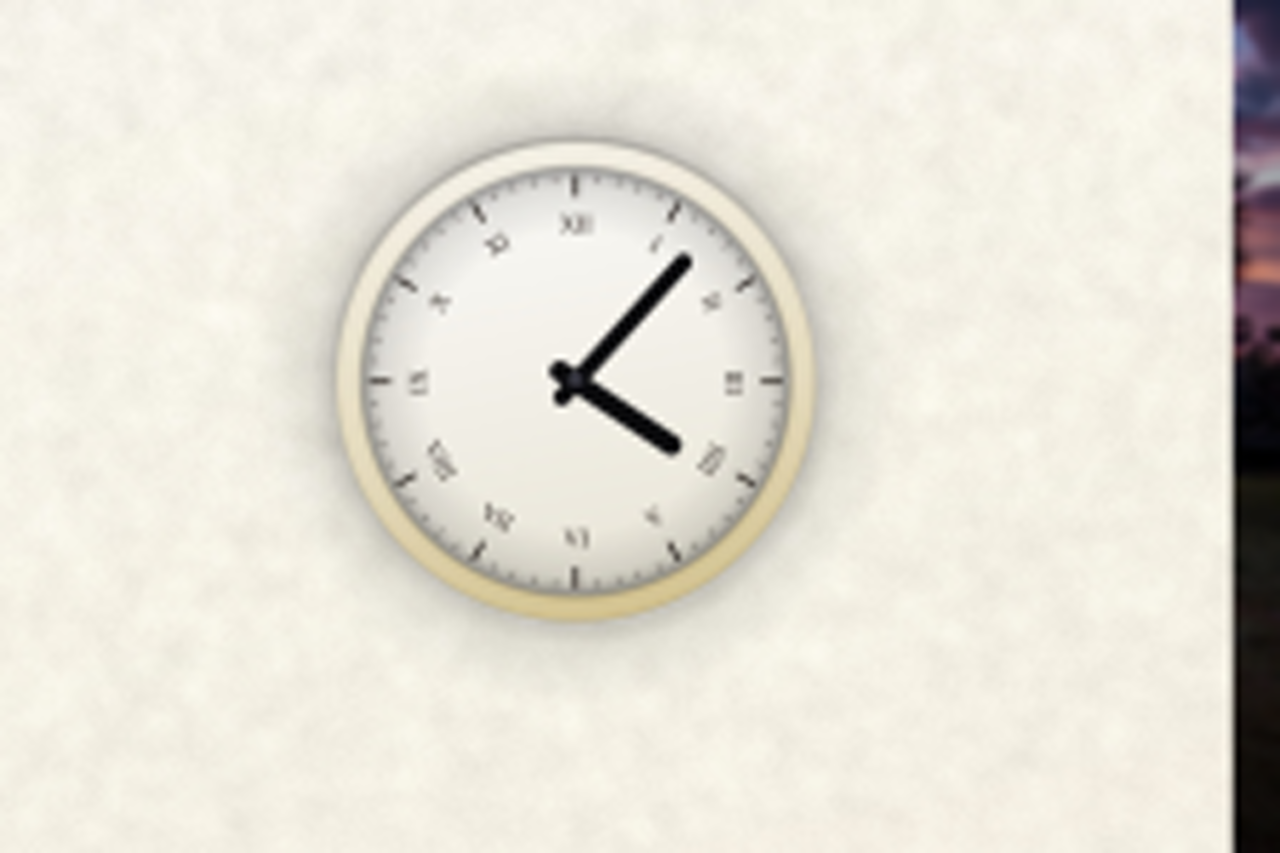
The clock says {"hour": 4, "minute": 7}
